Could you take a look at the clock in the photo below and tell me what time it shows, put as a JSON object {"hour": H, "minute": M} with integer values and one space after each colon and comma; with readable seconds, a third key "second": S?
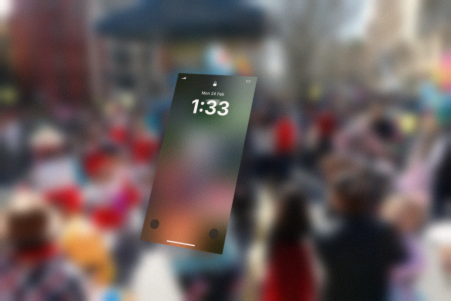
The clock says {"hour": 1, "minute": 33}
